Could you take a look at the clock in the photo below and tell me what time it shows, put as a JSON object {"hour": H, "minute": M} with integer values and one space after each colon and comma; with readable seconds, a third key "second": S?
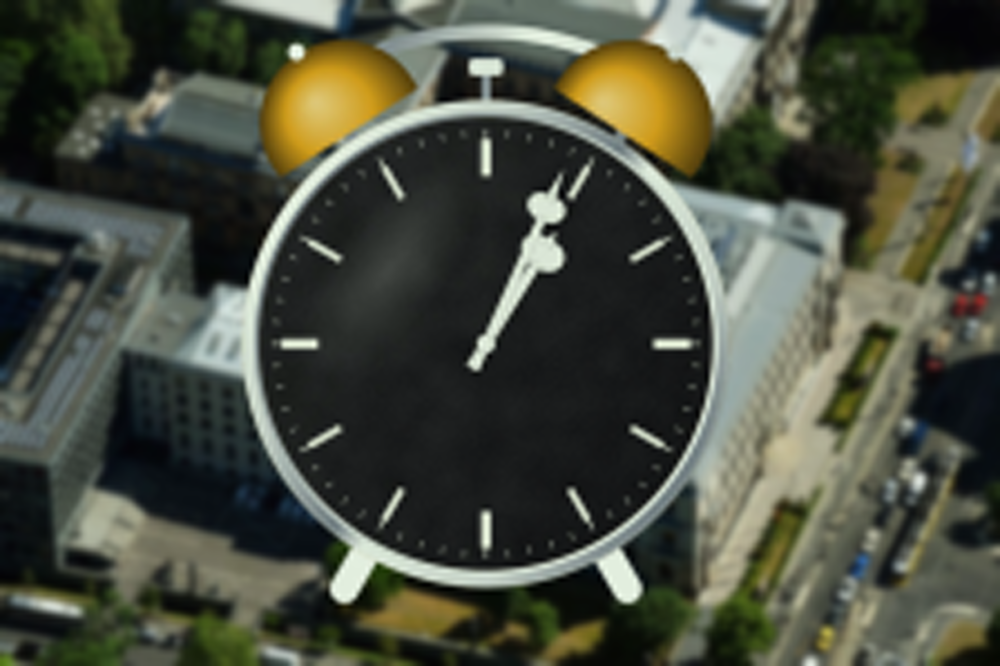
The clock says {"hour": 1, "minute": 4}
